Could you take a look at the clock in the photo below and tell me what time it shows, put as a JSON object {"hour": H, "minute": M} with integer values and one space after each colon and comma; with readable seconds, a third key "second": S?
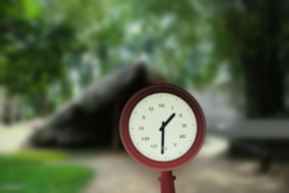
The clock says {"hour": 1, "minute": 31}
